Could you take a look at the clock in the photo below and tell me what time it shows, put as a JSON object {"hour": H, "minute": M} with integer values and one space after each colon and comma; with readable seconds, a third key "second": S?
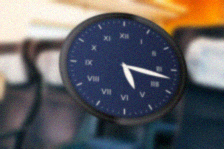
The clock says {"hour": 5, "minute": 17}
